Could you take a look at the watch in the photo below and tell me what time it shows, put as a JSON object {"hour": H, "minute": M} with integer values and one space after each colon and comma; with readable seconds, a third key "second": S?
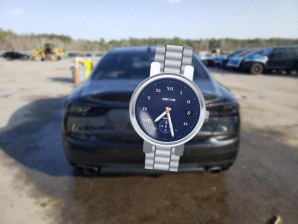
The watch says {"hour": 7, "minute": 27}
